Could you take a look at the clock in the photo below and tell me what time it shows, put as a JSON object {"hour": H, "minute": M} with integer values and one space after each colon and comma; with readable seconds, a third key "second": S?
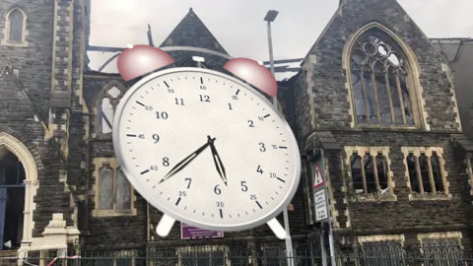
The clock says {"hour": 5, "minute": 38}
